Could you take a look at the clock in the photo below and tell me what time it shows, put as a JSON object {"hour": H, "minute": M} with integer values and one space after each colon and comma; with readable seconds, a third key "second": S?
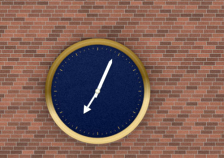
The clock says {"hour": 7, "minute": 4}
